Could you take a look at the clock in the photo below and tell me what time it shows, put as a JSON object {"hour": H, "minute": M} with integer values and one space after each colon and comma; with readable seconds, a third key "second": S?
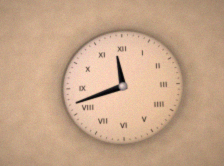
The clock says {"hour": 11, "minute": 42}
